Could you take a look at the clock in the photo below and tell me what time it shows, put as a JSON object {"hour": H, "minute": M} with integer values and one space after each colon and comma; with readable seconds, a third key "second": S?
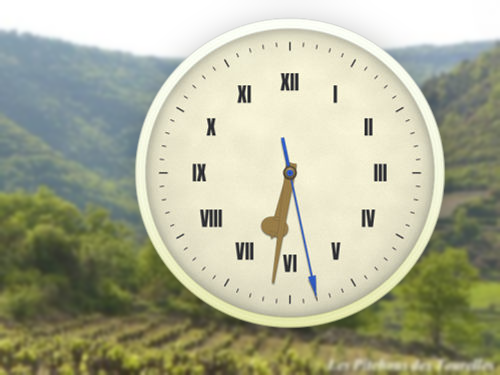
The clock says {"hour": 6, "minute": 31, "second": 28}
